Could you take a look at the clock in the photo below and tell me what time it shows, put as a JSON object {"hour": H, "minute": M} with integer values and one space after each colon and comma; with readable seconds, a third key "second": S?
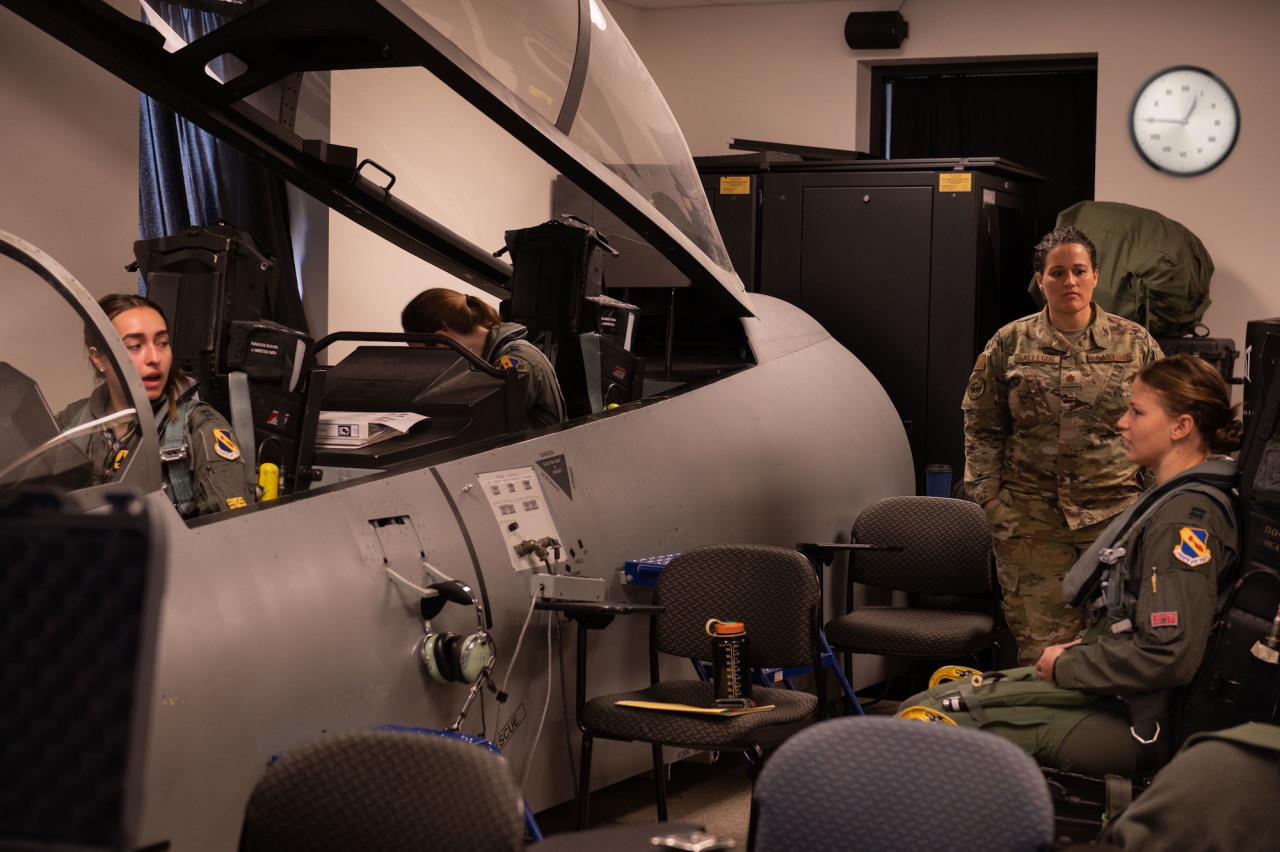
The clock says {"hour": 12, "minute": 45}
